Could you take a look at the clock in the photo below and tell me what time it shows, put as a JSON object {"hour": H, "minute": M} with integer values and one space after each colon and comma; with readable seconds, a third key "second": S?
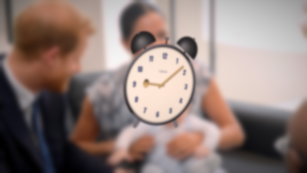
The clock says {"hour": 9, "minute": 8}
